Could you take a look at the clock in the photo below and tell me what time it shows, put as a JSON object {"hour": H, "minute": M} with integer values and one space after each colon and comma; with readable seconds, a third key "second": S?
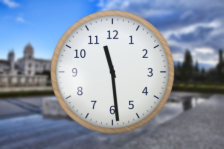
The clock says {"hour": 11, "minute": 29}
